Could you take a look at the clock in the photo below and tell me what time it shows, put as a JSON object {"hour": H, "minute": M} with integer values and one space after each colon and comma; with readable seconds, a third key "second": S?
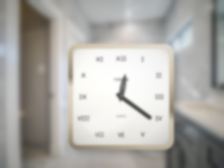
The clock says {"hour": 12, "minute": 21}
